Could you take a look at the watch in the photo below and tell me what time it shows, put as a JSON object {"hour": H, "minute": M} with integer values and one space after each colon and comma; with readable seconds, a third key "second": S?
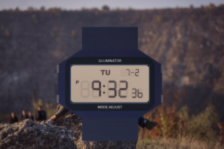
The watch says {"hour": 9, "minute": 32, "second": 36}
